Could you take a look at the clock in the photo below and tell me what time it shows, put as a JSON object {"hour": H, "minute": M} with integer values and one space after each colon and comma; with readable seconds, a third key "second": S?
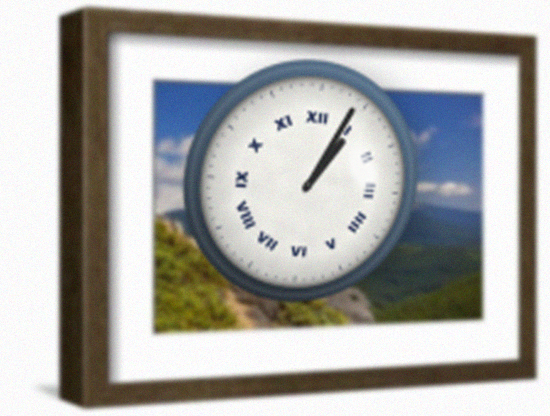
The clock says {"hour": 1, "minute": 4}
